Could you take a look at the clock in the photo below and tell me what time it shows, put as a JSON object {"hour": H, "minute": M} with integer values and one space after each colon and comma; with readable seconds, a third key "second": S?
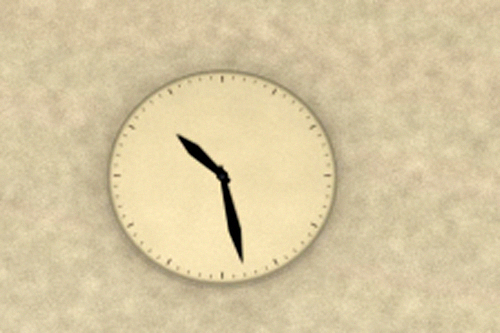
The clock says {"hour": 10, "minute": 28}
